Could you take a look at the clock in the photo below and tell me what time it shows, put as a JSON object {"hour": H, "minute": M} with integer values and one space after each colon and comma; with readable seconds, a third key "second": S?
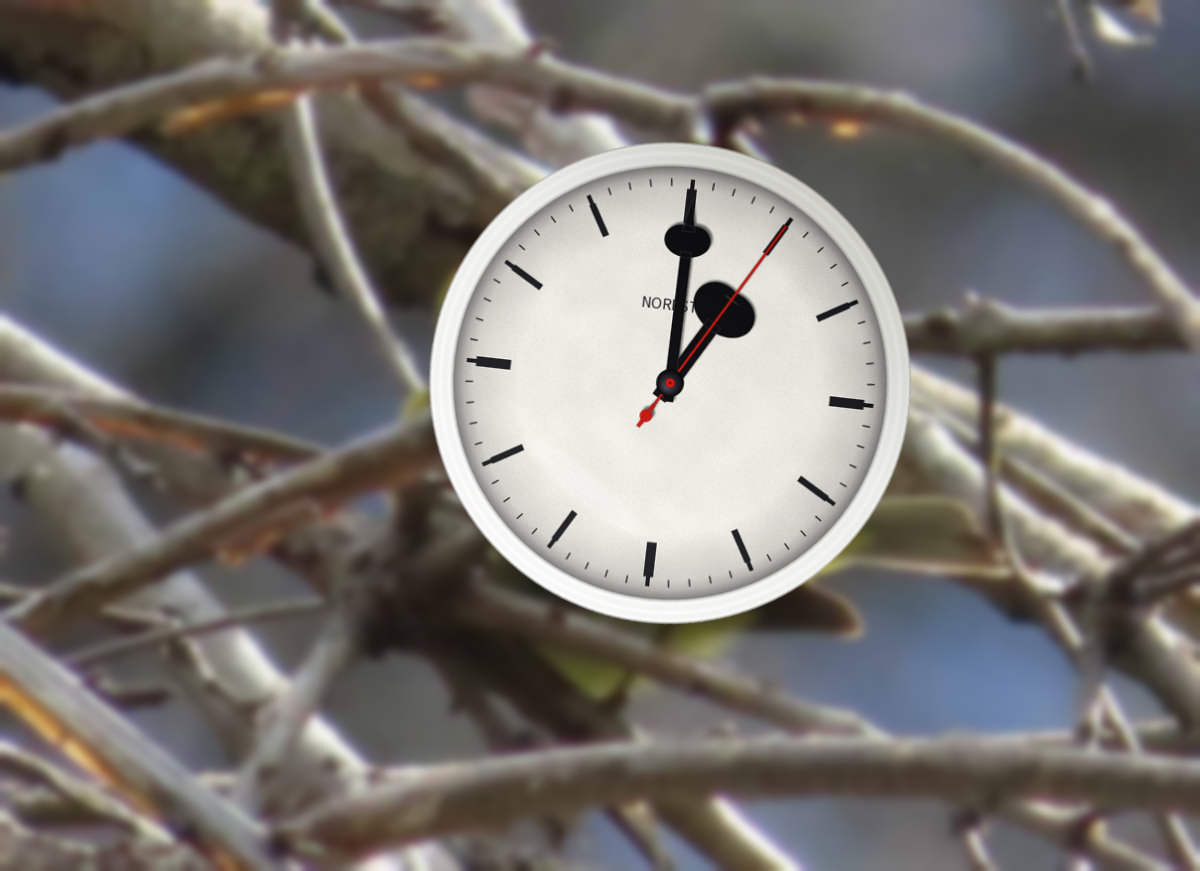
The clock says {"hour": 1, "minute": 0, "second": 5}
